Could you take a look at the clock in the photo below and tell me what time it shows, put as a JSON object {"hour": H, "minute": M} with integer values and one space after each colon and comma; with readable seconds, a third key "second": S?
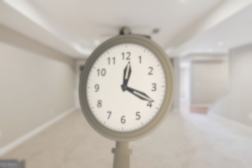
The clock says {"hour": 12, "minute": 19}
